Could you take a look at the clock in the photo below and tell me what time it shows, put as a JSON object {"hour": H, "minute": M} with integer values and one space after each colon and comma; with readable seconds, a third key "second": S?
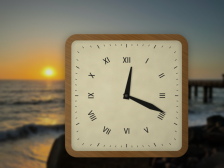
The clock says {"hour": 12, "minute": 19}
